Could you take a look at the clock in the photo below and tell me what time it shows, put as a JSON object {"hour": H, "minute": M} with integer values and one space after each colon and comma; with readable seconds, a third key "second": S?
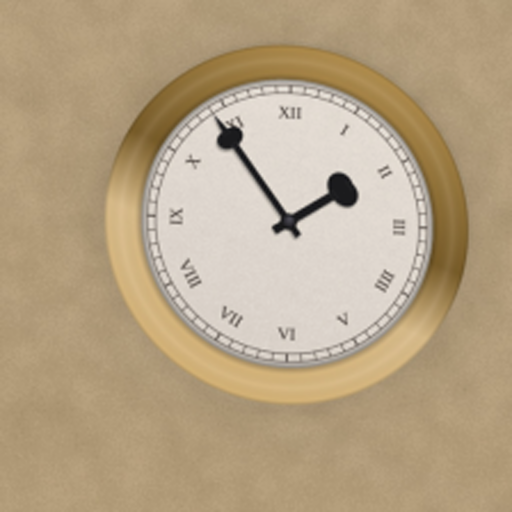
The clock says {"hour": 1, "minute": 54}
